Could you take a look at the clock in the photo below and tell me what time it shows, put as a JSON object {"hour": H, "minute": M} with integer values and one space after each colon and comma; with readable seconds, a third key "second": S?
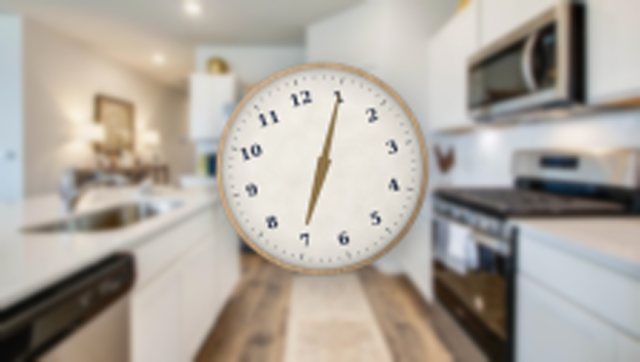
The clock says {"hour": 7, "minute": 5}
